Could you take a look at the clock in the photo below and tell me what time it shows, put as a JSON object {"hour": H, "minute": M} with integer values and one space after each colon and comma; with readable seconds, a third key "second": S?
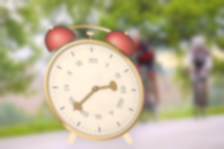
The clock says {"hour": 2, "minute": 38}
